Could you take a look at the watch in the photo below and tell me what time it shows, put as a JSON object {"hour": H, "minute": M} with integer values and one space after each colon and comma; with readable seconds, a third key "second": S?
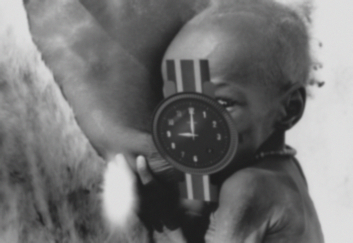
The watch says {"hour": 9, "minute": 0}
